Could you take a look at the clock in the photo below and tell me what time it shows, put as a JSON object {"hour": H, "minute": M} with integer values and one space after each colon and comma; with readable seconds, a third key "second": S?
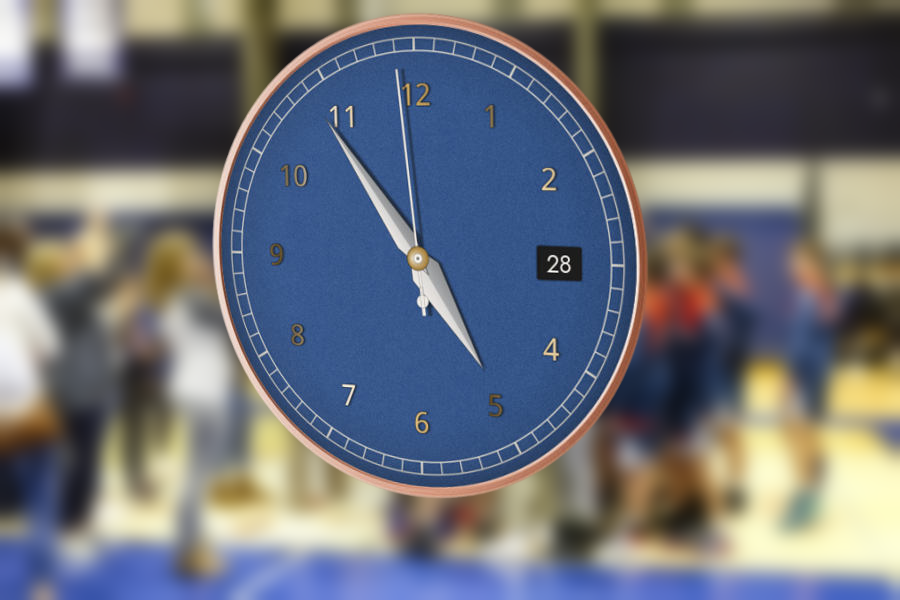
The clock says {"hour": 4, "minute": 53, "second": 59}
